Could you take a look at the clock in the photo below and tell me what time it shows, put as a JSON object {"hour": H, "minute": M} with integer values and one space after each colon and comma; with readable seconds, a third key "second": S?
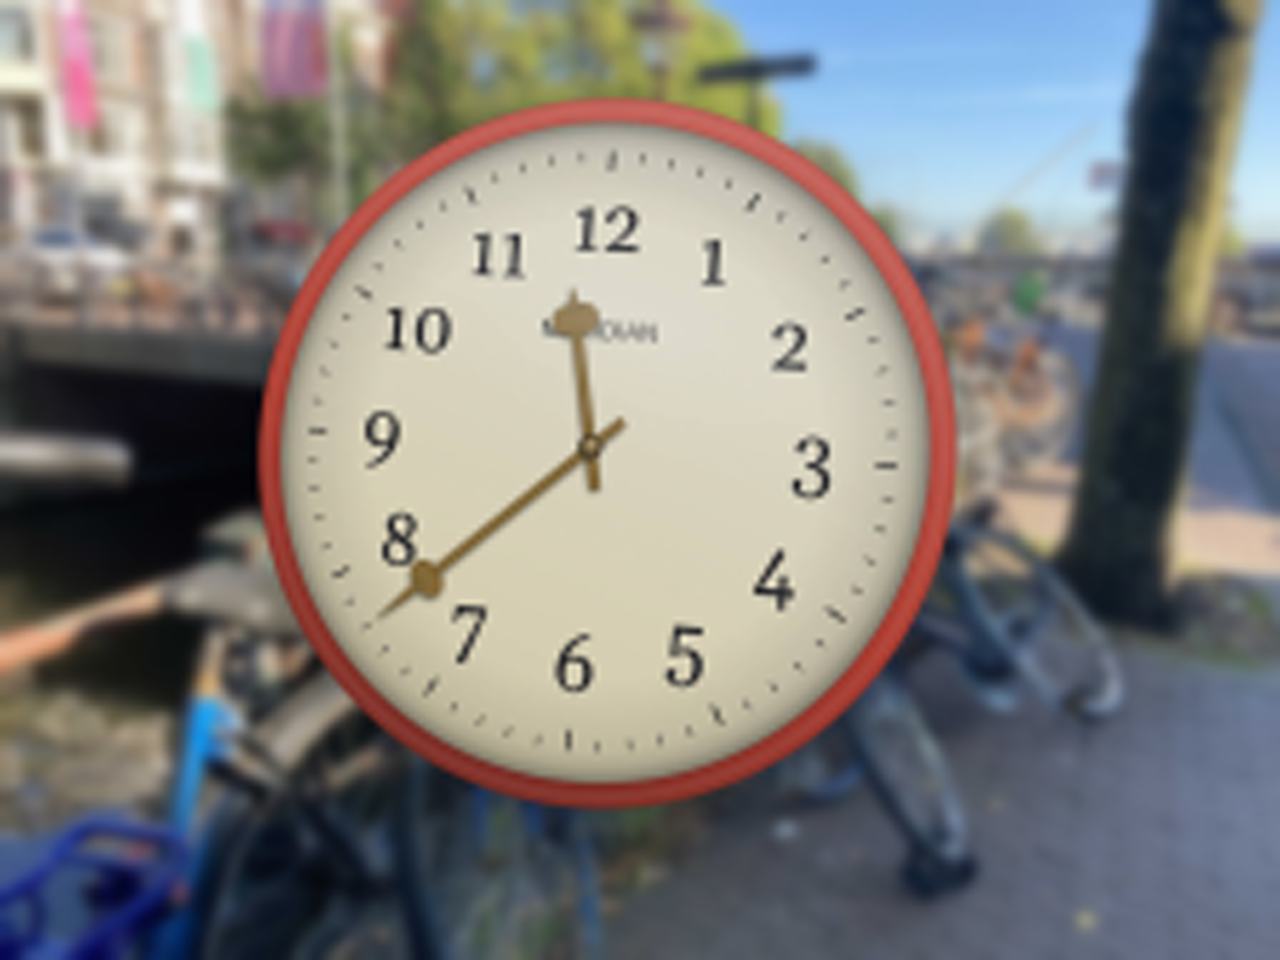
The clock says {"hour": 11, "minute": 38}
